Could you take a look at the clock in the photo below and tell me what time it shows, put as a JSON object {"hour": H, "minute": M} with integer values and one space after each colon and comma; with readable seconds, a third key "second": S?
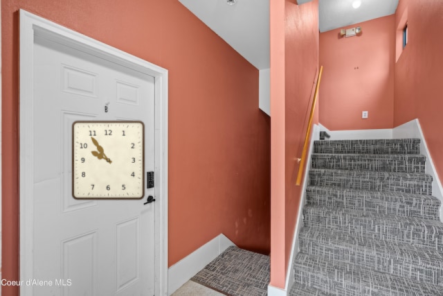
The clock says {"hour": 9, "minute": 54}
